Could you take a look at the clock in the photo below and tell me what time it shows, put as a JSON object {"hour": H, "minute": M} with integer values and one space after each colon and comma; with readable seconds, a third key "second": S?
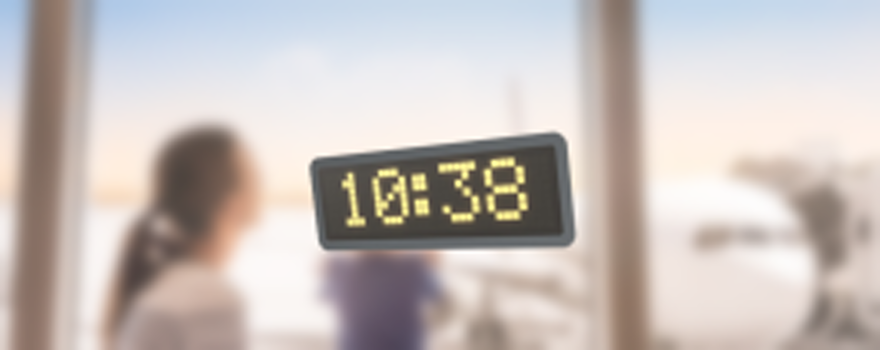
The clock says {"hour": 10, "minute": 38}
